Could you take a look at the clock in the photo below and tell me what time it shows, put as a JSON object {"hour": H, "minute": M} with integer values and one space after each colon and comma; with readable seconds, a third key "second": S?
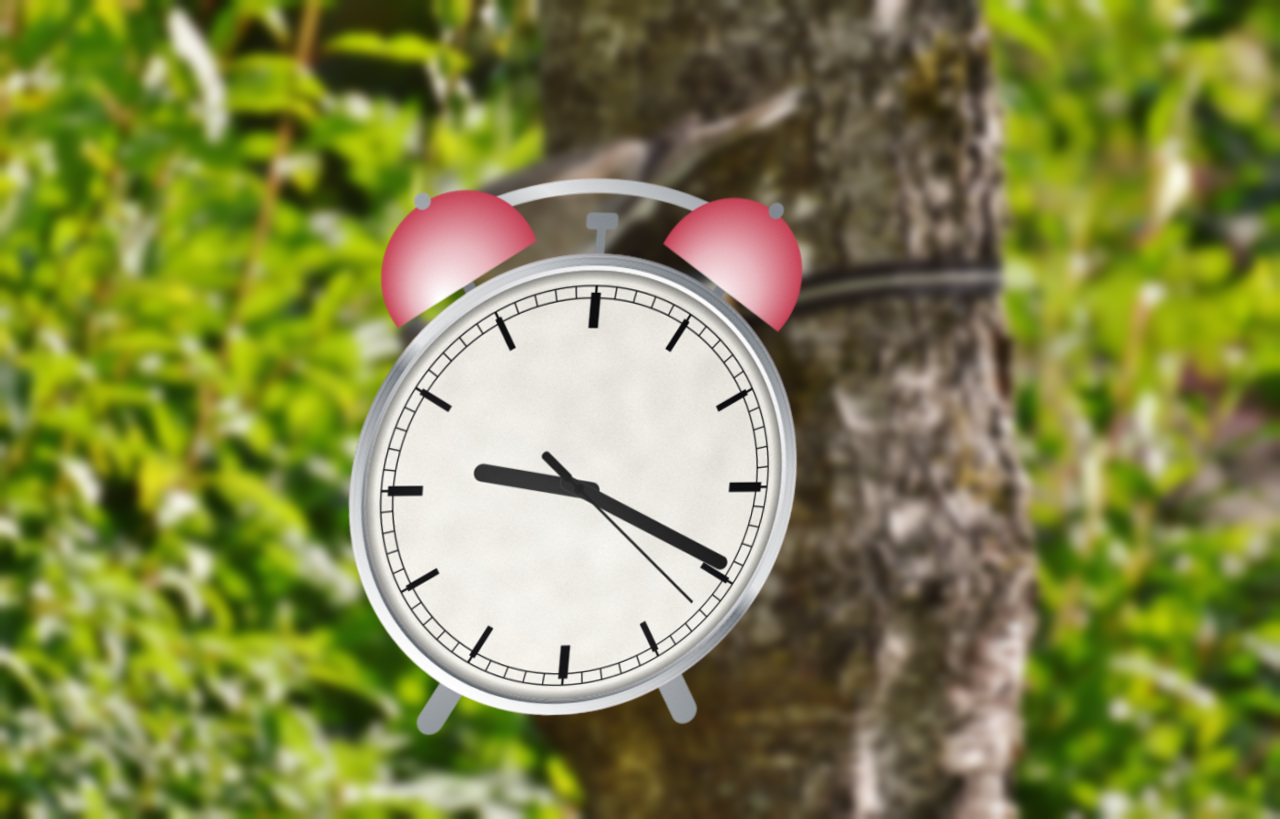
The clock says {"hour": 9, "minute": 19, "second": 22}
